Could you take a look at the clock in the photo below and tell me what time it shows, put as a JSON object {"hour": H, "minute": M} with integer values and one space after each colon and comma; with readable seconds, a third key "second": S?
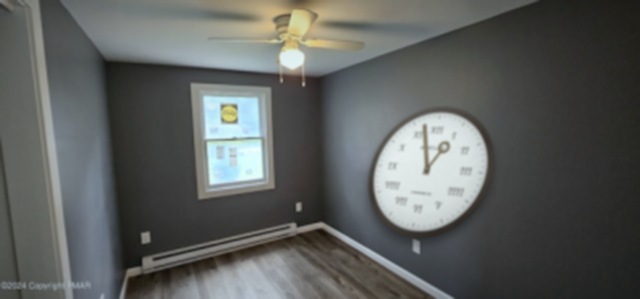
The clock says {"hour": 12, "minute": 57}
